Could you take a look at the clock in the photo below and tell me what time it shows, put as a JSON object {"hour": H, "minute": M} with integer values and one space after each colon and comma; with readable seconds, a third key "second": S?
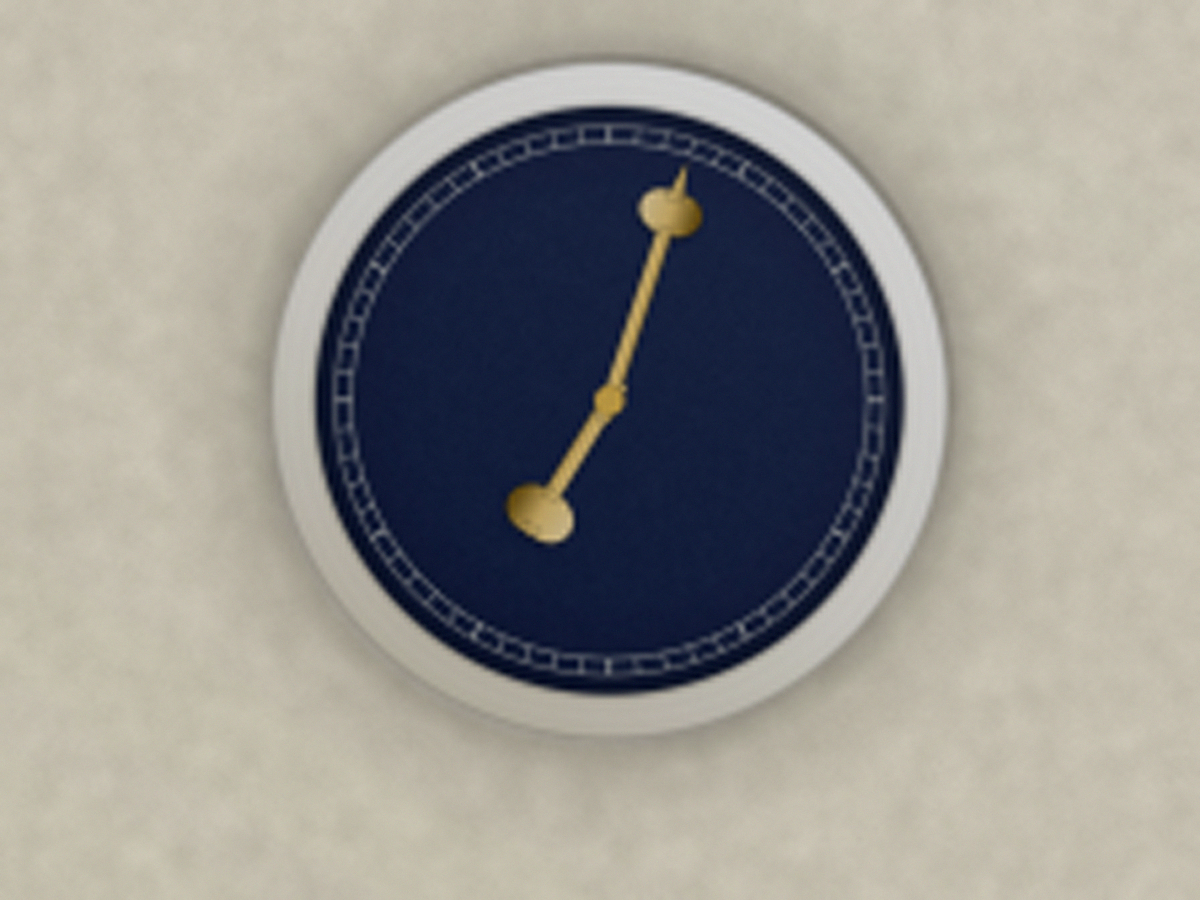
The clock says {"hour": 7, "minute": 3}
